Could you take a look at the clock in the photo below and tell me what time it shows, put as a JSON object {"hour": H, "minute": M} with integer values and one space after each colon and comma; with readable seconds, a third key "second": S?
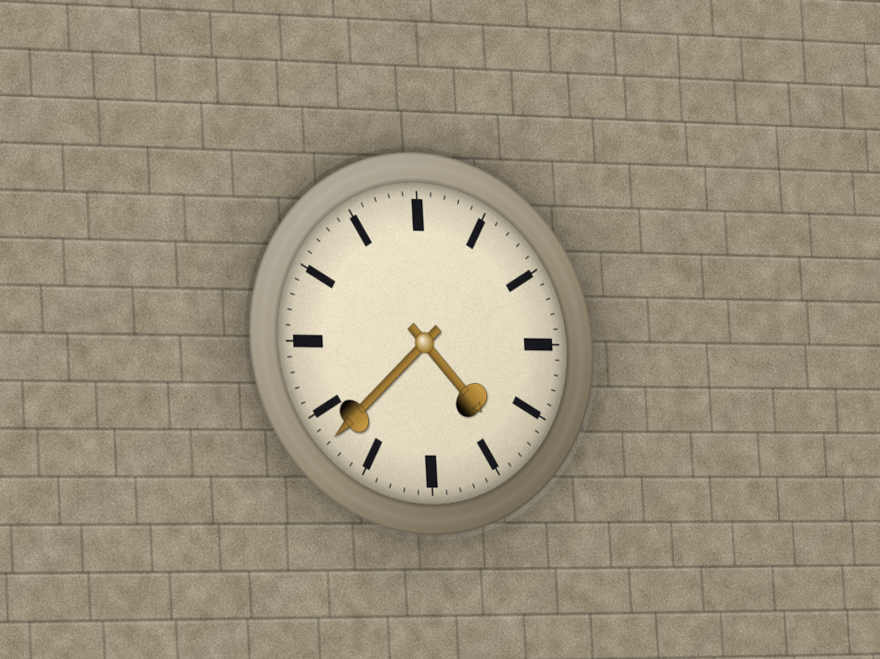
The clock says {"hour": 4, "minute": 38}
